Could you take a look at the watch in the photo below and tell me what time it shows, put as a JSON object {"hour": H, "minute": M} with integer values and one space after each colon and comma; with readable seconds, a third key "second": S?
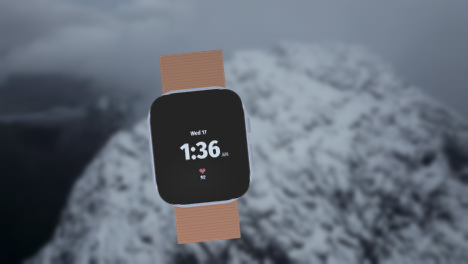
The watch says {"hour": 1, "minute": 36}
